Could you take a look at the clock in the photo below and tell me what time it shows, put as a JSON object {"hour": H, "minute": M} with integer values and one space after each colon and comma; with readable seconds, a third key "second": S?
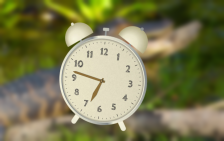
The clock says {"hour": 6, "minute": 47}
